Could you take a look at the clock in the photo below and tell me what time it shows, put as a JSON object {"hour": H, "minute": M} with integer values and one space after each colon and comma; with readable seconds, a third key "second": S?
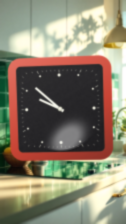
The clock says {"hour": 9, "minute": 52}
